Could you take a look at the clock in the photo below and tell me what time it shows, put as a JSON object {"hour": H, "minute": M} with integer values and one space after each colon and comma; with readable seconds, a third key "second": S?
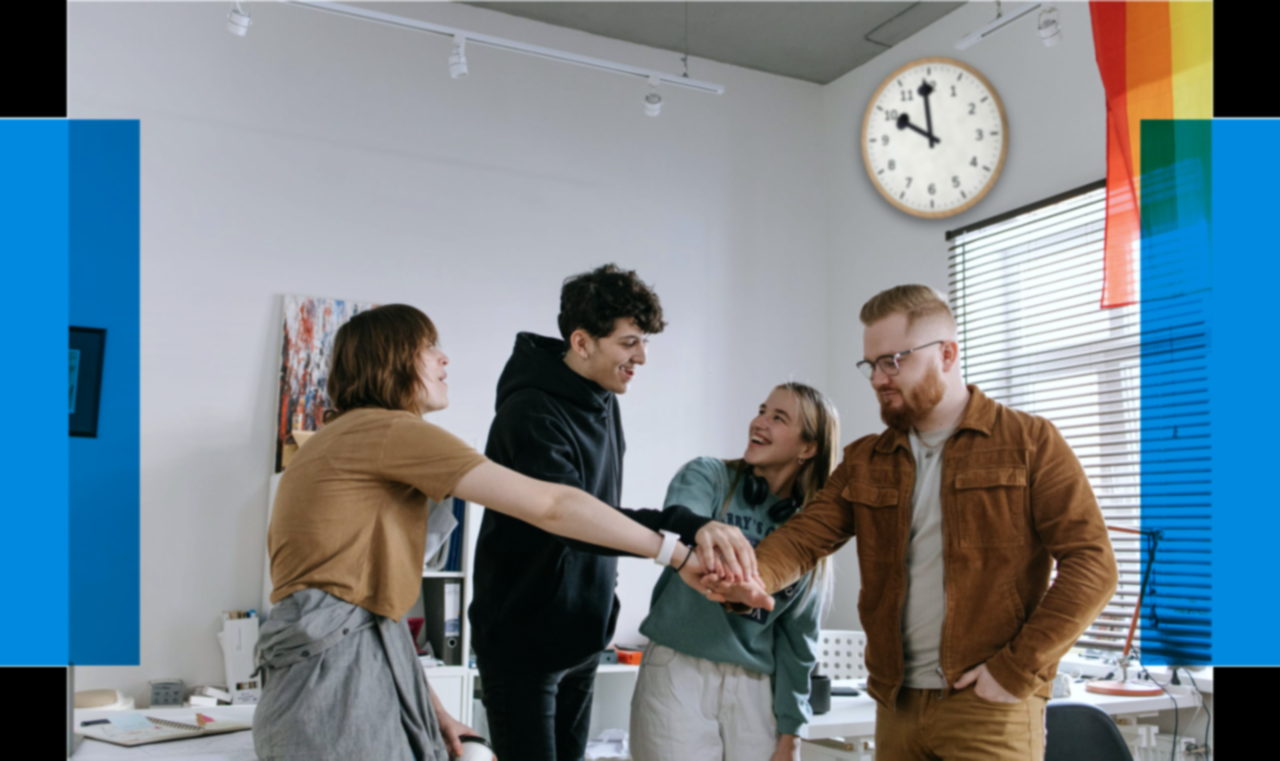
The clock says {"hour": 9, "minute": 59}
